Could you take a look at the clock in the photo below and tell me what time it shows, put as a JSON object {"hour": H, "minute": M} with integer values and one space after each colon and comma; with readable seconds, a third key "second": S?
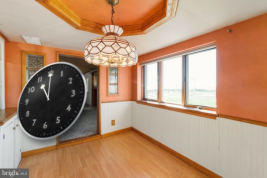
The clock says {"hour": 11, "minute": 0}
